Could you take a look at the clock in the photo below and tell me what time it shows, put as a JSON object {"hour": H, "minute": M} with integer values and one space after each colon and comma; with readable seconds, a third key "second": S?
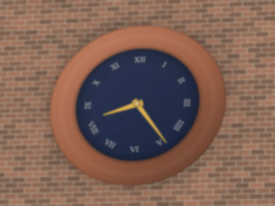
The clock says {"hour": 8, "minute": 24}
